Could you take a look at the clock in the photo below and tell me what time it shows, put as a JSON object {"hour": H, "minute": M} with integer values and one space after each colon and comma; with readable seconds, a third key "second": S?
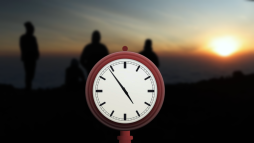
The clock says {"hour": 4, "minute": 54}
